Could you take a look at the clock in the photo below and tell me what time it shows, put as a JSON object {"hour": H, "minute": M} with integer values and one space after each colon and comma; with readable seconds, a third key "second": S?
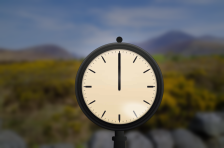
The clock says {"hour": 12, "minute": 0}
